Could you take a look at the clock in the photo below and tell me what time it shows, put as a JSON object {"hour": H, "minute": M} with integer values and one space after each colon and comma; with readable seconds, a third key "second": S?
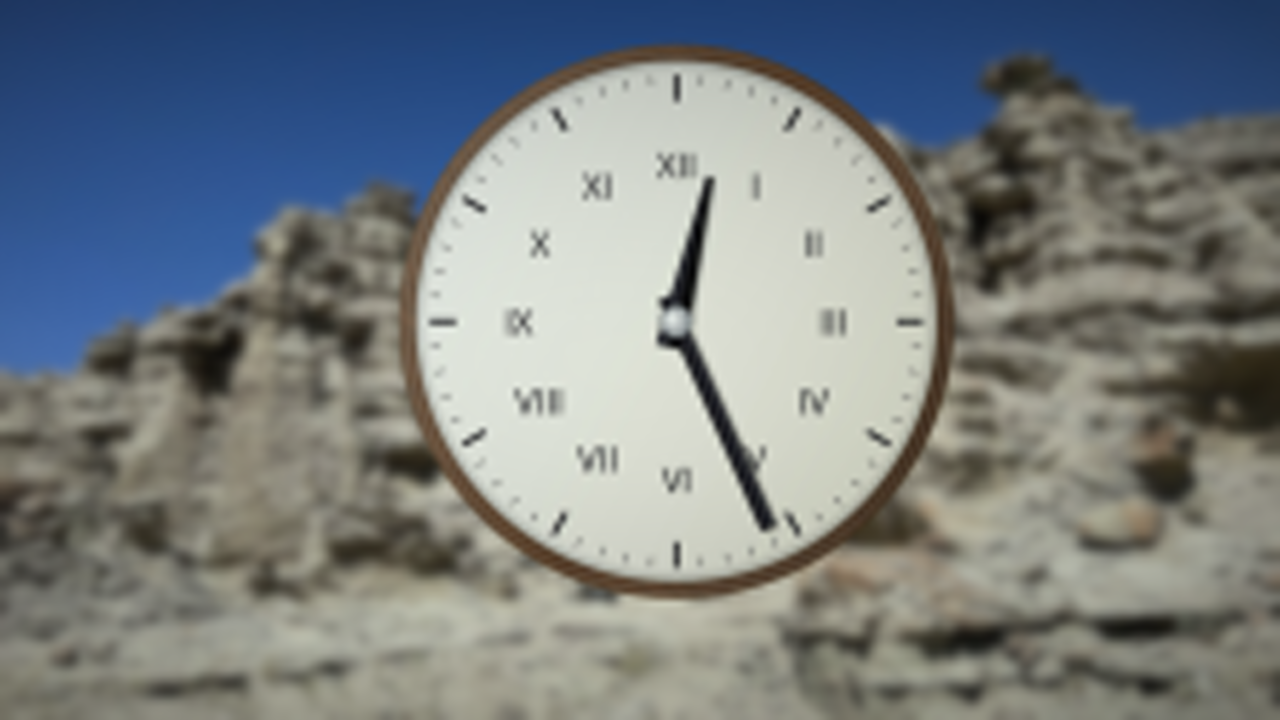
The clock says {"hour": 12, "minute": 26}
